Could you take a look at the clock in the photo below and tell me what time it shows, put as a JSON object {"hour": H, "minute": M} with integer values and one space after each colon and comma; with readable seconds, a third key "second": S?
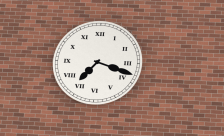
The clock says {"hour": 7, "minute": 18}
